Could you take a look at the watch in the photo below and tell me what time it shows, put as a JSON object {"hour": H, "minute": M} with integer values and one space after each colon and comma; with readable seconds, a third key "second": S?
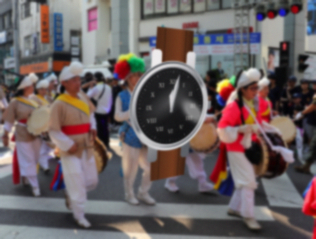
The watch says {"hour": 12, "minute": 2}
